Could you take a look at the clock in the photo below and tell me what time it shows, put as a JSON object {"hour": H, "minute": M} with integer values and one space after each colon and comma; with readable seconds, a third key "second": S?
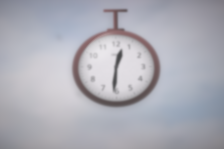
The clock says {"hour": 12, "minute": 31}
